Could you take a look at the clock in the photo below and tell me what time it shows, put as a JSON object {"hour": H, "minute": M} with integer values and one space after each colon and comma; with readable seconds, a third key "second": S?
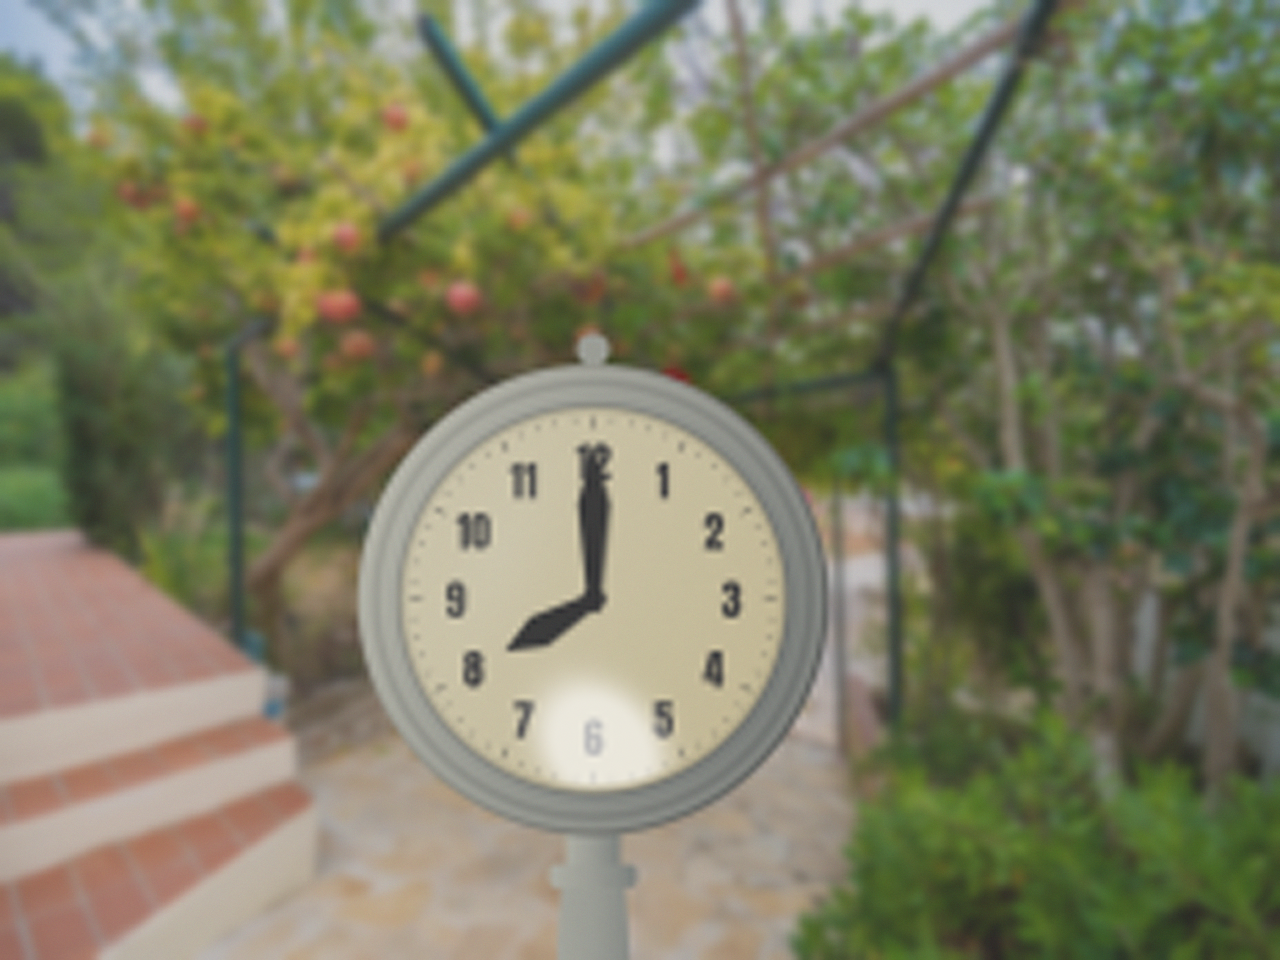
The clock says {"hour": 8, "minute": 0}
